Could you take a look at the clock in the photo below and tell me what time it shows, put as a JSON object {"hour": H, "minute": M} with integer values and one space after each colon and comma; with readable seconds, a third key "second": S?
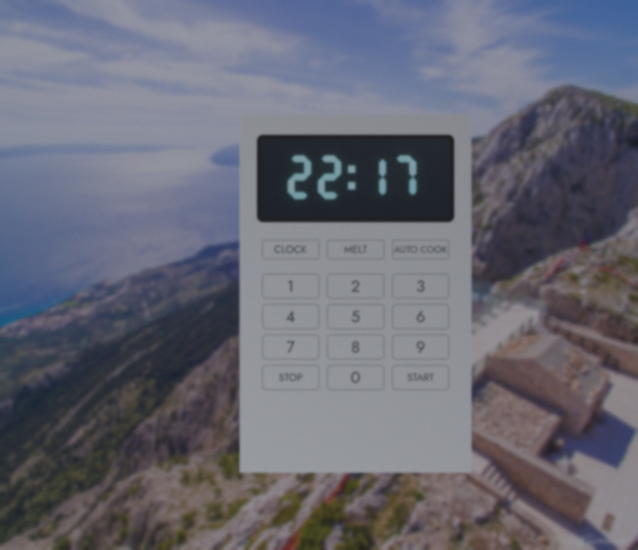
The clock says {"hour": 22, "minute": 17}
